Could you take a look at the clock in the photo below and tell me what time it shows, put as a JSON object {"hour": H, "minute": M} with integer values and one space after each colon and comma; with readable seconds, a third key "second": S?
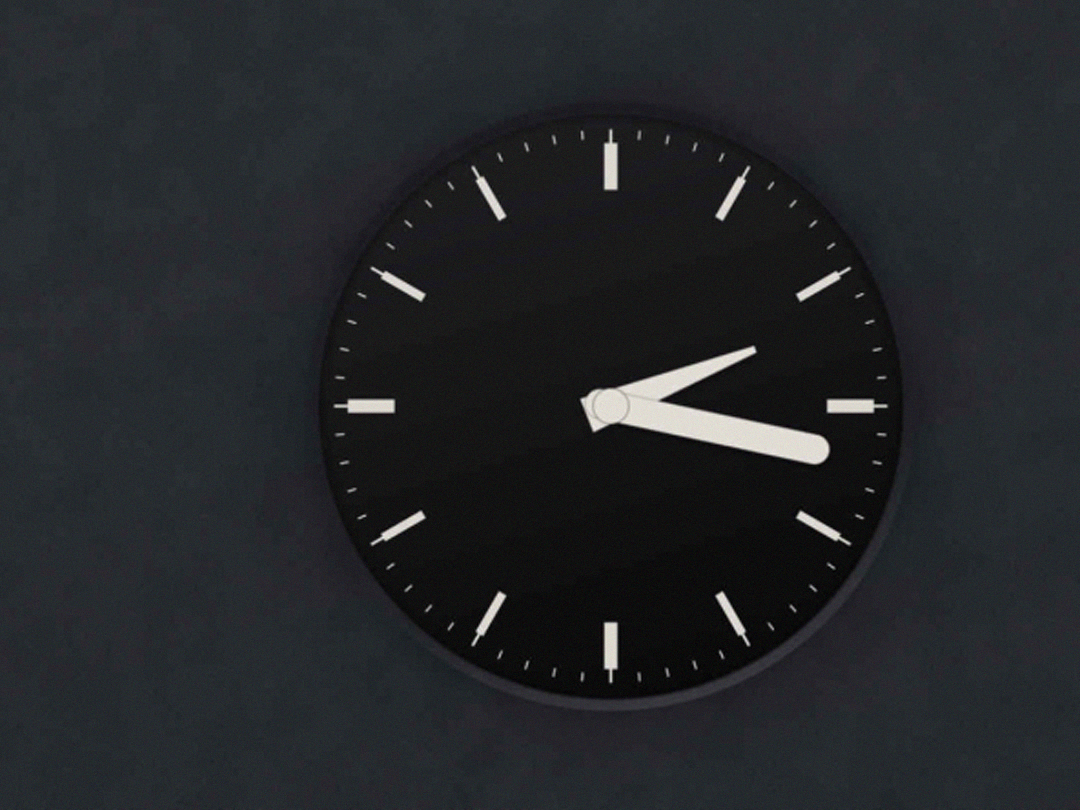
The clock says {"hour": 2, "minute": 17}
